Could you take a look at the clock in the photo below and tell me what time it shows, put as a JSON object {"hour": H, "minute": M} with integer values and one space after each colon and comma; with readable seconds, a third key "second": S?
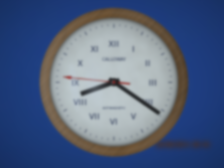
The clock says {"hour": 8, "minute": 20, "second": 46}
